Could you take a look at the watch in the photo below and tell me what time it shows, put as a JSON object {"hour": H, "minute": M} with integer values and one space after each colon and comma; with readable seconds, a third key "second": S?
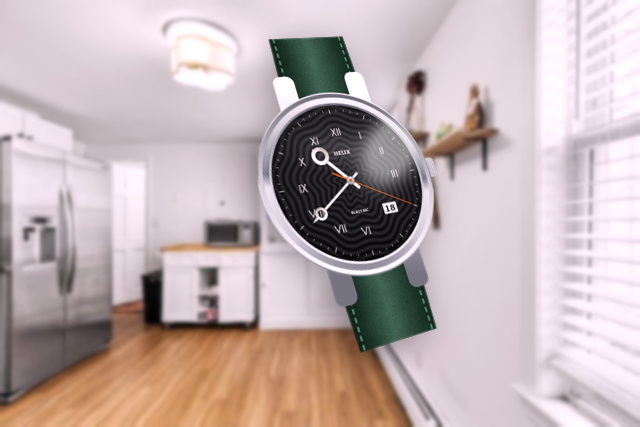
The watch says {"hour": 10, "minute": 39, "second": 20}
